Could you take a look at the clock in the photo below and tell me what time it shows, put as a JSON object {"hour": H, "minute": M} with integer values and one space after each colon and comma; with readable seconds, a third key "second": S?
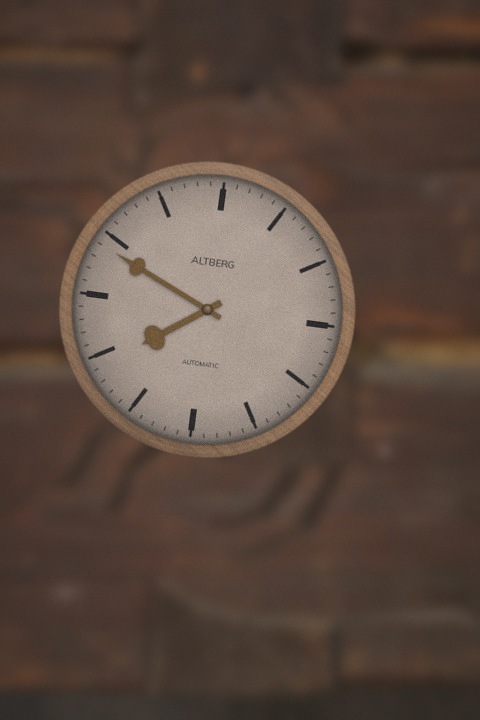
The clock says {"hour": 7, "minute": 49}
